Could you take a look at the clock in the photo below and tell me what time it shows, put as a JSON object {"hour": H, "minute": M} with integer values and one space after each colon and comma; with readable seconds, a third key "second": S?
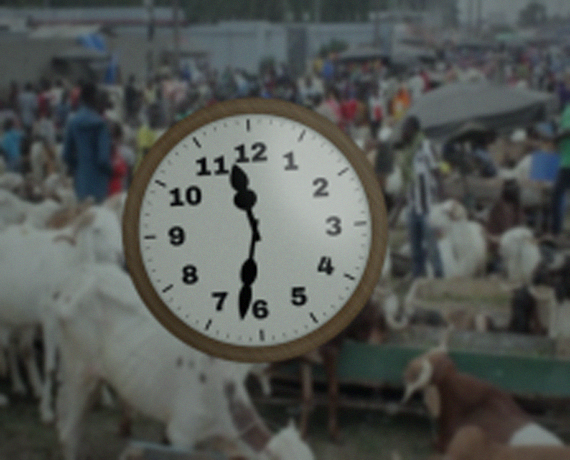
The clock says {"hour": 11, "minute": 32}
